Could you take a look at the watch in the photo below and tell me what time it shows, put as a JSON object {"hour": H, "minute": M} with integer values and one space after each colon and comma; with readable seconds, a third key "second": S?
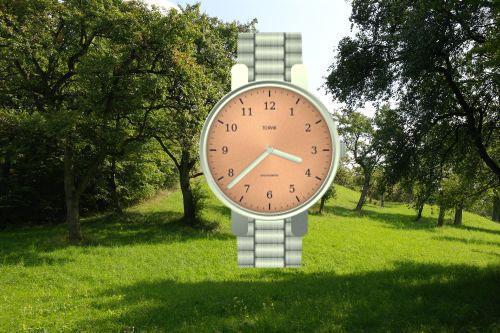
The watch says {"hour": 3, "minute": 38}
